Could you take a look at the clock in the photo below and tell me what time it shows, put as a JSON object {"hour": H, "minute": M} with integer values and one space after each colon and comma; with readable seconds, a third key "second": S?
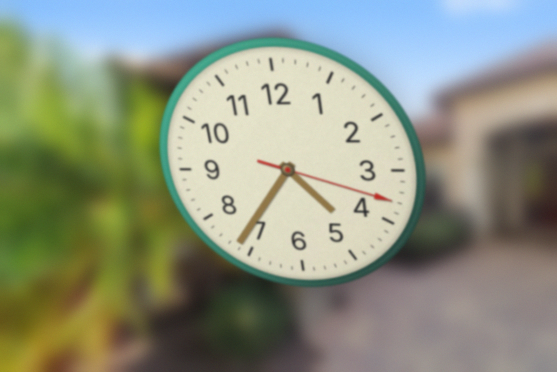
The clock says {"hour": 4, "minute": 36, "second": 18}
